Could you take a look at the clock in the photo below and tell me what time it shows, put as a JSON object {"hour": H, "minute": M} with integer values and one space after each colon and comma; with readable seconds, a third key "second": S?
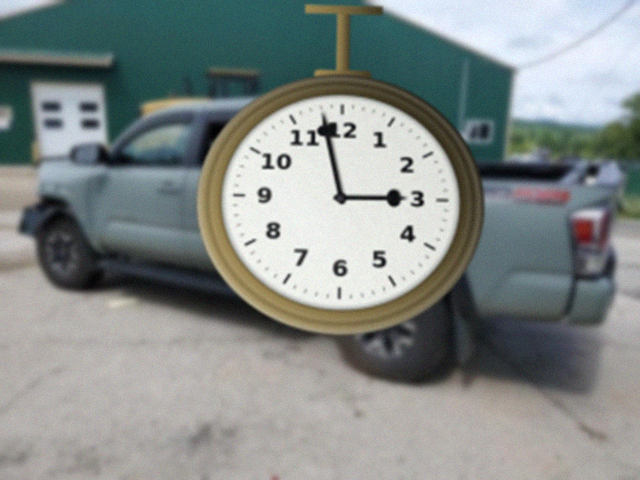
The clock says {"hour": 2, "minute": 58}
